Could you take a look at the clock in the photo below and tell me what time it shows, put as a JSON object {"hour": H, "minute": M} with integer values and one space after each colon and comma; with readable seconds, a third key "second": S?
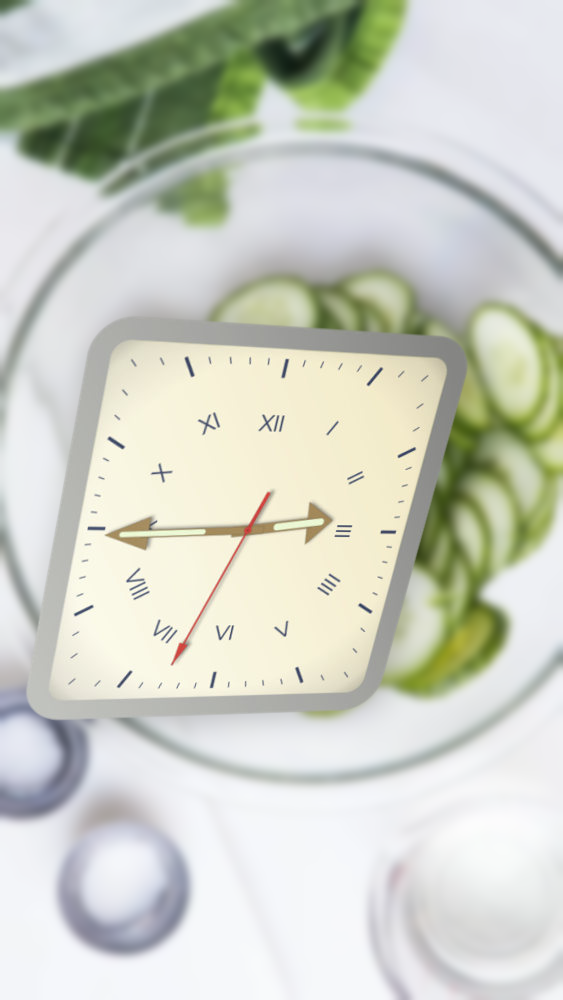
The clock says {"hour": 2, "minute": 44, "second": 33}
